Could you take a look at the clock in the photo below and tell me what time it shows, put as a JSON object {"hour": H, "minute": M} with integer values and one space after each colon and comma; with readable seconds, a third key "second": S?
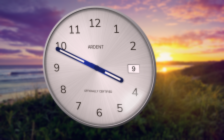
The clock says {"hour": 3, "minute": 49}
